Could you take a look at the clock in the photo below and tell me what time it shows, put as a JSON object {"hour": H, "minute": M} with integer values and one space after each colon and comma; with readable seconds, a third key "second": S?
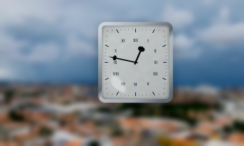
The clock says {"hour": 12, "minute": 47}
